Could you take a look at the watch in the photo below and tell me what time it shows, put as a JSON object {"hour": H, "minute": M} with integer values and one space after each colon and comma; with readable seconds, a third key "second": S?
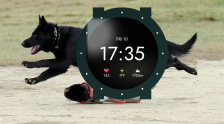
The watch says {"hour": 17, "minute": 35}
